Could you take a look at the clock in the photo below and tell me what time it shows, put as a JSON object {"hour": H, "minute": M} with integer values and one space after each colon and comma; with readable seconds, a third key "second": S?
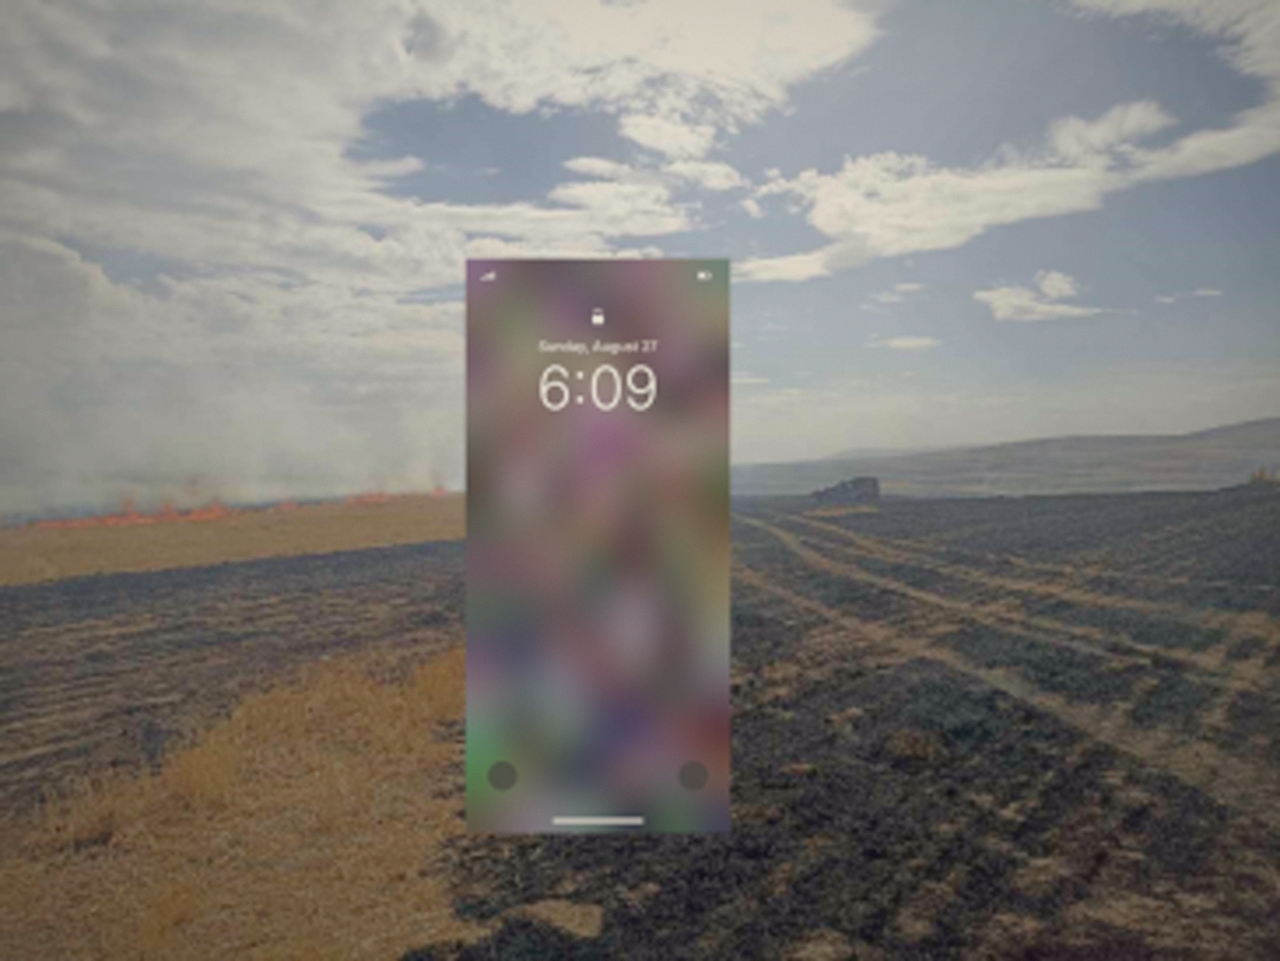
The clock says {"hour": 6, "minute": 9}
